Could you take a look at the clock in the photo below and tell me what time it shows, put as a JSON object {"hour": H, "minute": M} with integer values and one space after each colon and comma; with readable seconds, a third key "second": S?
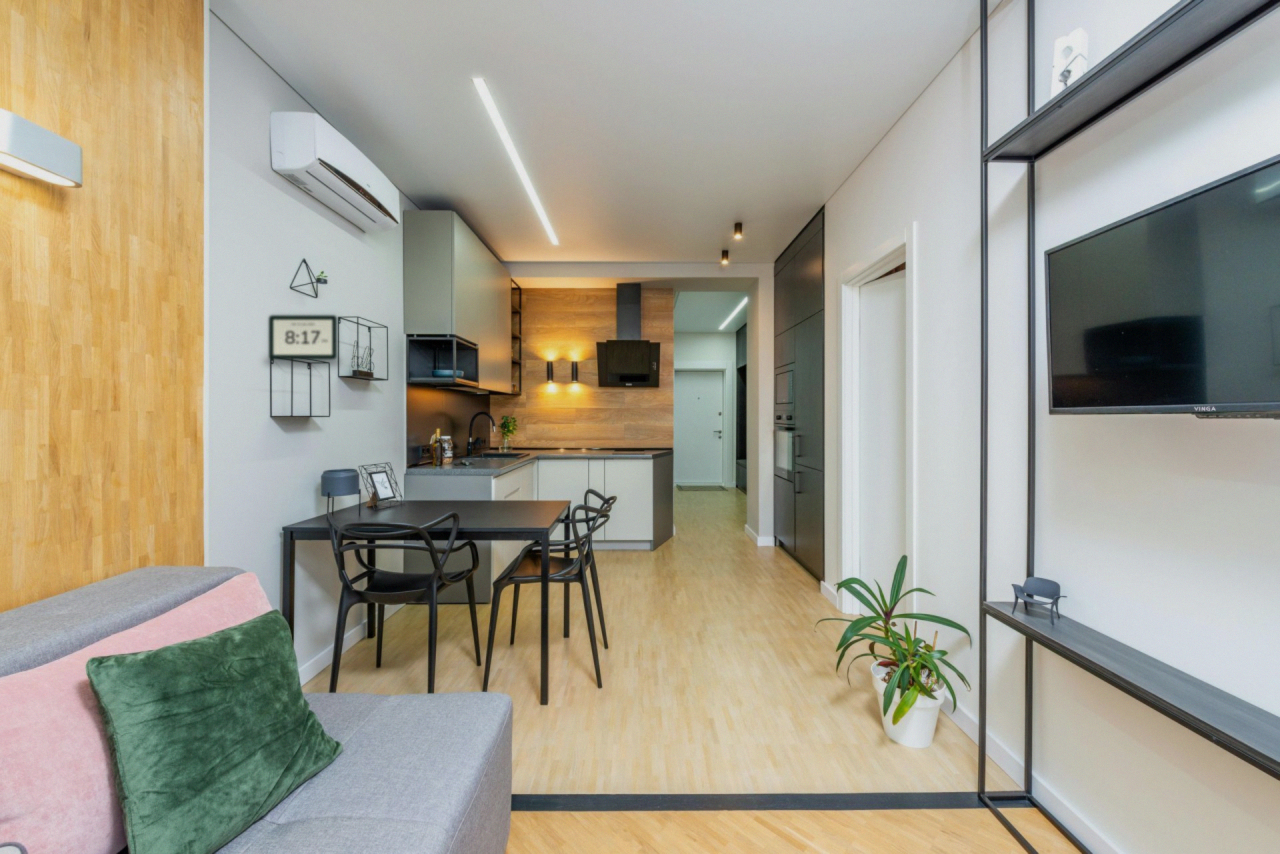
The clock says {"hour": 8, "minute": 17}
